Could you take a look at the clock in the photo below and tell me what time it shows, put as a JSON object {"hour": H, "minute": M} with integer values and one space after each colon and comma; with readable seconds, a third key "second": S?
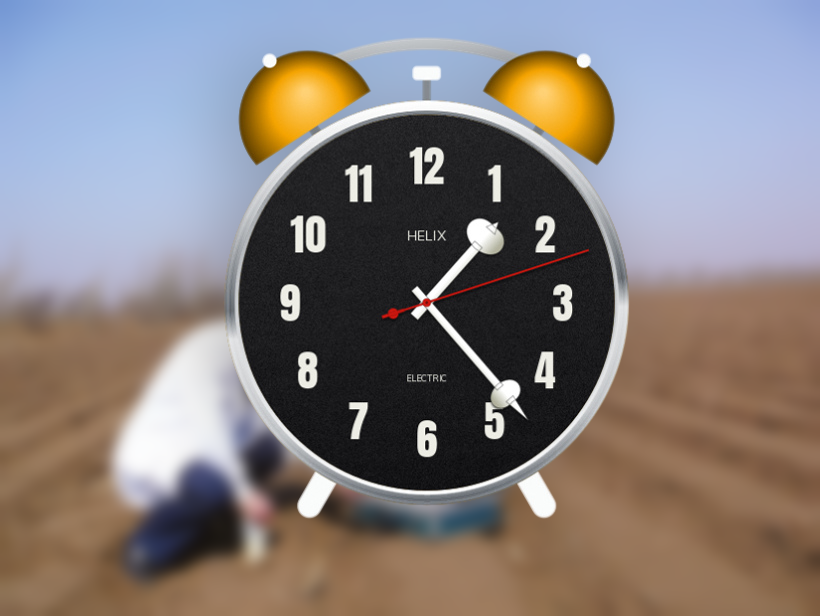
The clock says {"hour": 1, "minute": 23, "second": 12}
